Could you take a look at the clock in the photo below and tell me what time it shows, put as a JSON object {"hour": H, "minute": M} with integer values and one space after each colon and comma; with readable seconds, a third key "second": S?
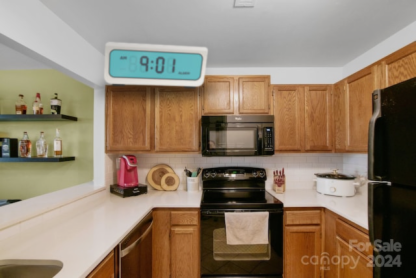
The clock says {"hour": 9, "minute": 1}
